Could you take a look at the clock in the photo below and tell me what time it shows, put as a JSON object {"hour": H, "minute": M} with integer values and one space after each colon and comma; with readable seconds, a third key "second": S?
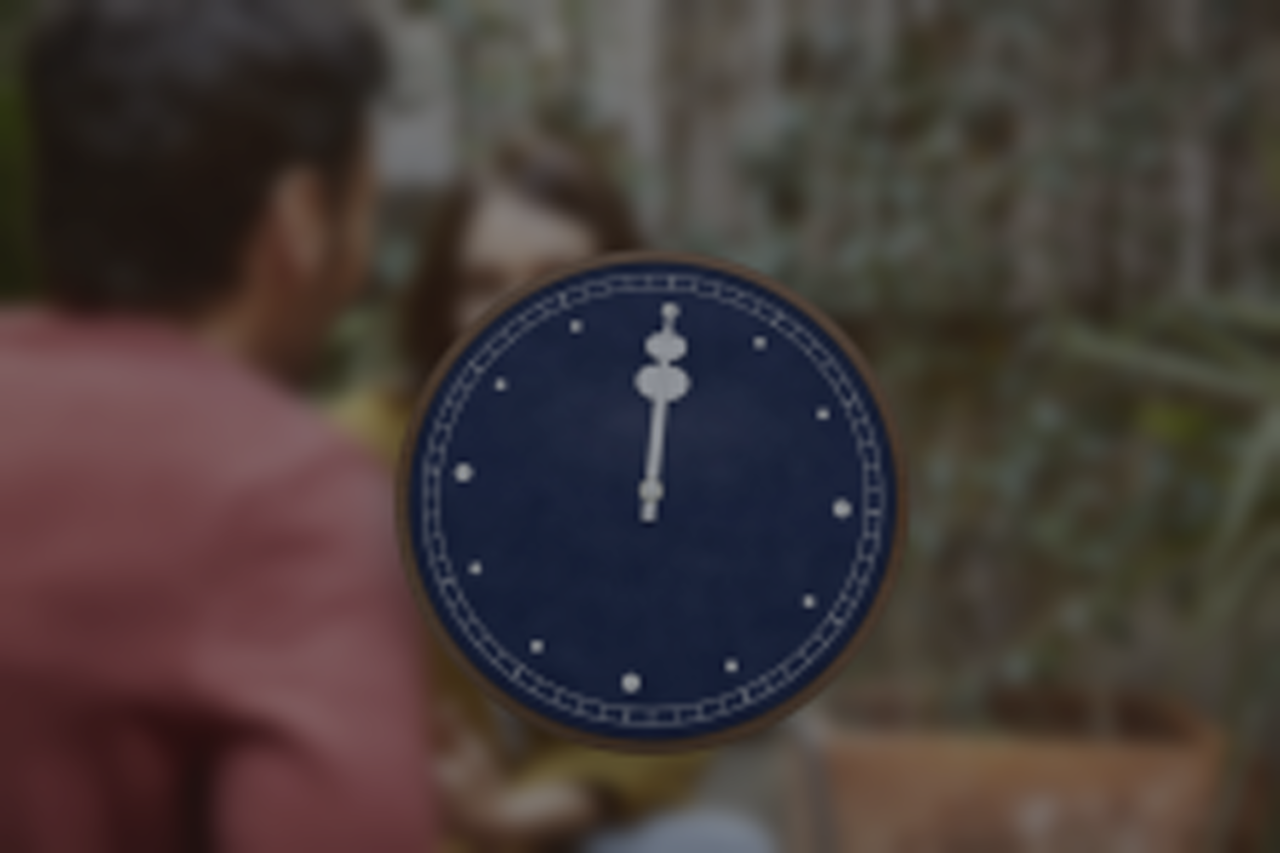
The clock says {"hour": 12, "minute": 0}
